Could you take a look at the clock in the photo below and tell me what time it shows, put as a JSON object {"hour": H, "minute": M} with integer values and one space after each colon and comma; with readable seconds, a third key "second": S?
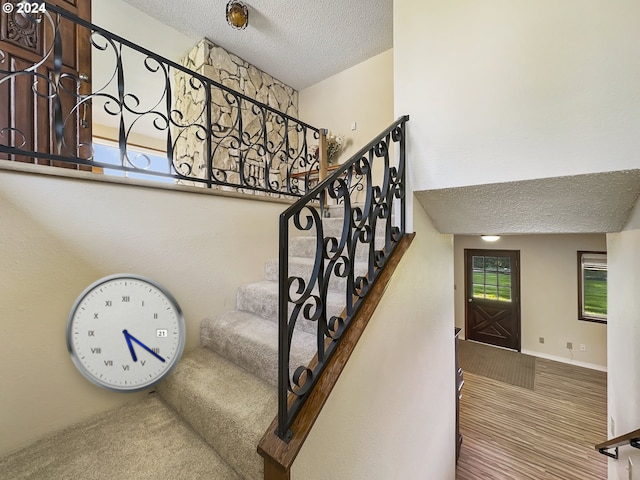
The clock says {"hour": 5, "minute": 21}
